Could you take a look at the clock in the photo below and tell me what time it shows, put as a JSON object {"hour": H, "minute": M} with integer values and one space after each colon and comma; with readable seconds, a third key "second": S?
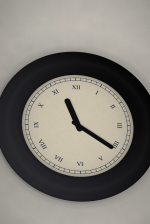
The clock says {"hour": 11, "minute": 21}
